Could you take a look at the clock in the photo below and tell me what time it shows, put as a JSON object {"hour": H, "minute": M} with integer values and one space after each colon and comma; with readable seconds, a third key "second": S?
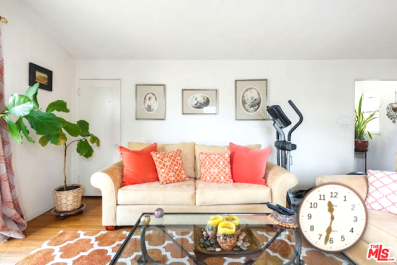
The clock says {"hour": 11, "minute": 32}
